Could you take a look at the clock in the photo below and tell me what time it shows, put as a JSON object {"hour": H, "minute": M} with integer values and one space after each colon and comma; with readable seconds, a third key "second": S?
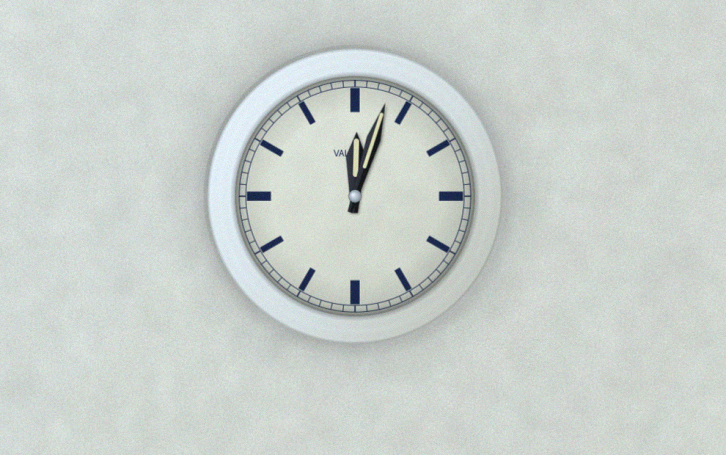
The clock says {"hour": 12, "minute": 3}
